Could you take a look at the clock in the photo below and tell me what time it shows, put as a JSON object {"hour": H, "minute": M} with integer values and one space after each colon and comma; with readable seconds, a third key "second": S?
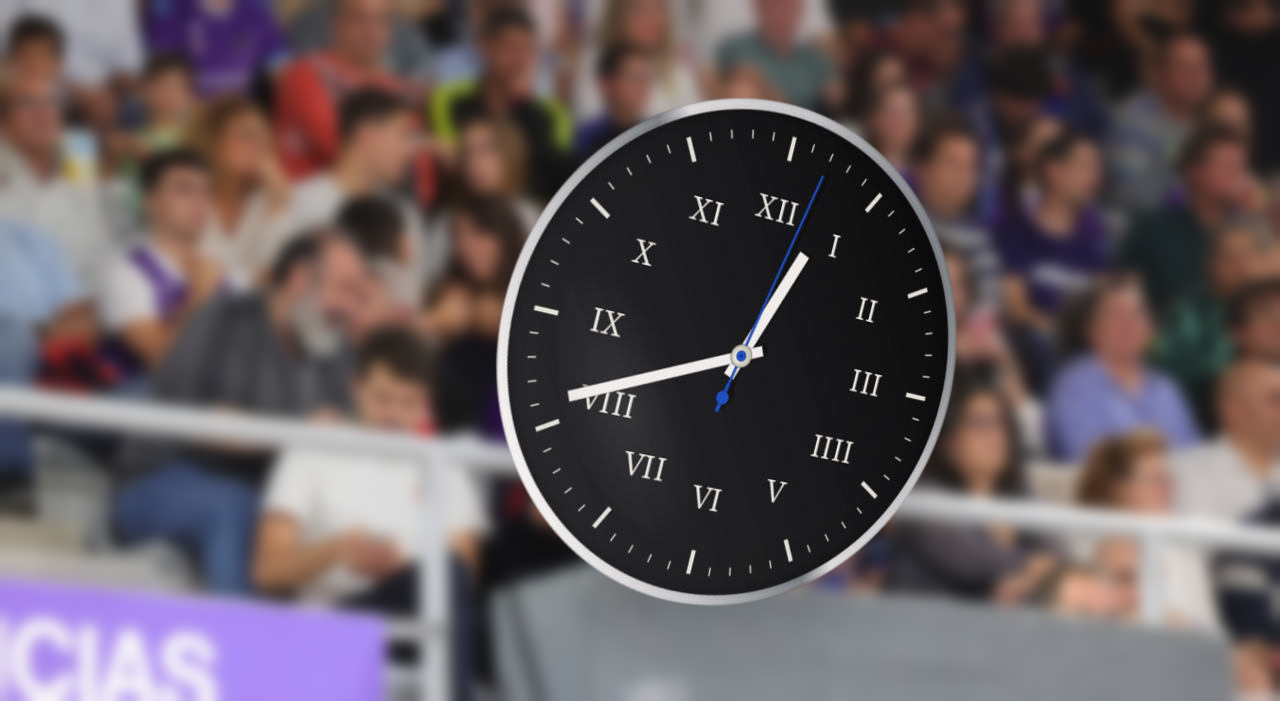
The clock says {"hour": 12, "minute": 41, "second": 2}
